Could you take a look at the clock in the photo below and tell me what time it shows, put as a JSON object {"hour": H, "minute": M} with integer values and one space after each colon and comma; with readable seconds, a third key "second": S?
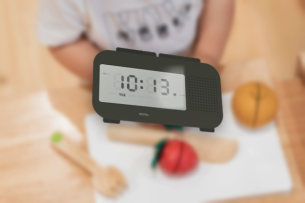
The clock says {"hour": 10, "minute": 13}
